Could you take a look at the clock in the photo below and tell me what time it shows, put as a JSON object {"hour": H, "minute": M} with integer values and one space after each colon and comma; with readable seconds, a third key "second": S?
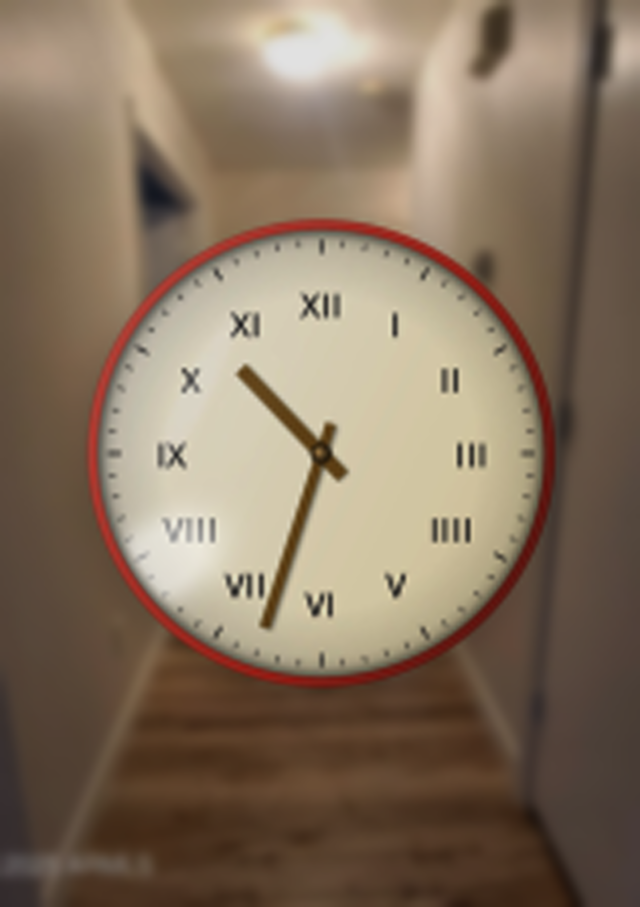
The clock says {"hour": 10, "minute": 33}
